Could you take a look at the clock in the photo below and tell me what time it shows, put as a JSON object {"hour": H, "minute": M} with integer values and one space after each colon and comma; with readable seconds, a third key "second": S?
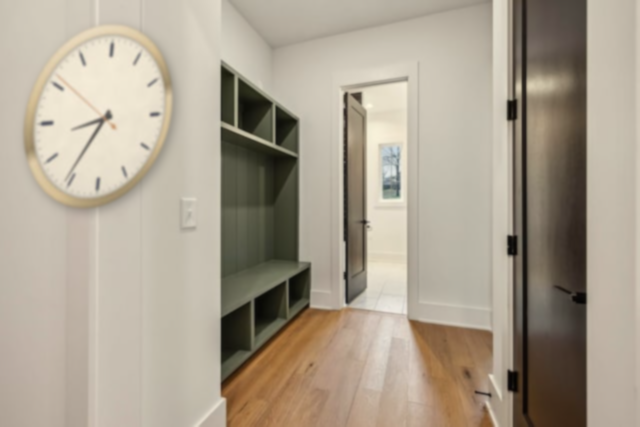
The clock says {"hour": 8, "minute": 35, "second": 51}
